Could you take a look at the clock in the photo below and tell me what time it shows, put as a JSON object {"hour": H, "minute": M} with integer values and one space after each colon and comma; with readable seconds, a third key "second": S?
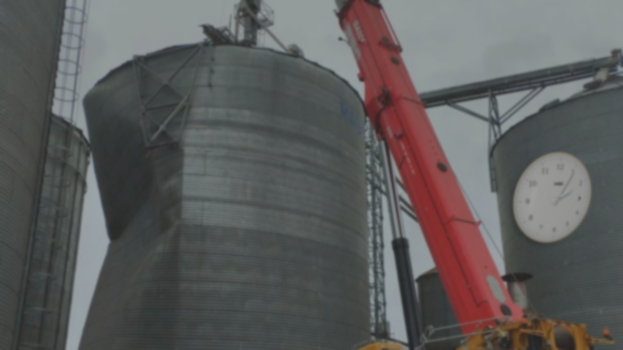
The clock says {"hour": 2, "minute": 5}
